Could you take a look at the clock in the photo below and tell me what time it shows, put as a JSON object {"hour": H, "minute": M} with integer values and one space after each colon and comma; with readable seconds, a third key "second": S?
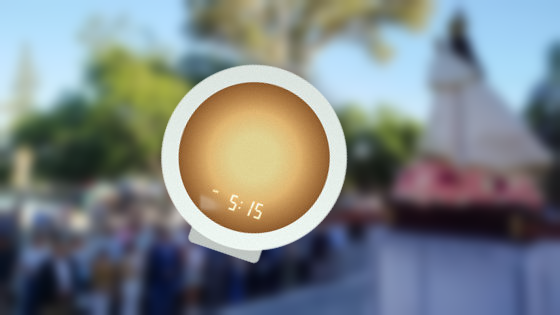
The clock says {"hour": 5, "minute": 15}
